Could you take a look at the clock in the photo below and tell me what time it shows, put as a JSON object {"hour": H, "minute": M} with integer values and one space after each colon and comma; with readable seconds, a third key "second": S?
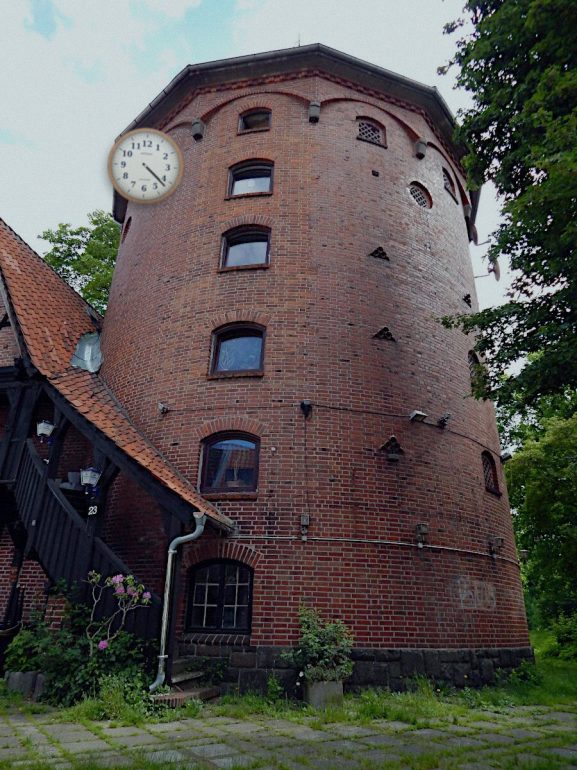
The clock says {"hour": 4, "minute": 22}
